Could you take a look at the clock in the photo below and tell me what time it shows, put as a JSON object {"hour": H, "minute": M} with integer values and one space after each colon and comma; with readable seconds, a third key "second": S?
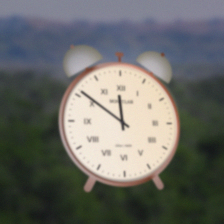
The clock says {"hour": 11, "minute": 51}
